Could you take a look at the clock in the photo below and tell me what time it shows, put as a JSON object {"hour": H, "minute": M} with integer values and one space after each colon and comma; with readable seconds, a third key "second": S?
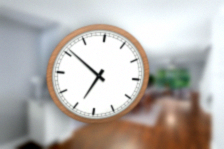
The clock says {"hour": 6, "minute": 51}
